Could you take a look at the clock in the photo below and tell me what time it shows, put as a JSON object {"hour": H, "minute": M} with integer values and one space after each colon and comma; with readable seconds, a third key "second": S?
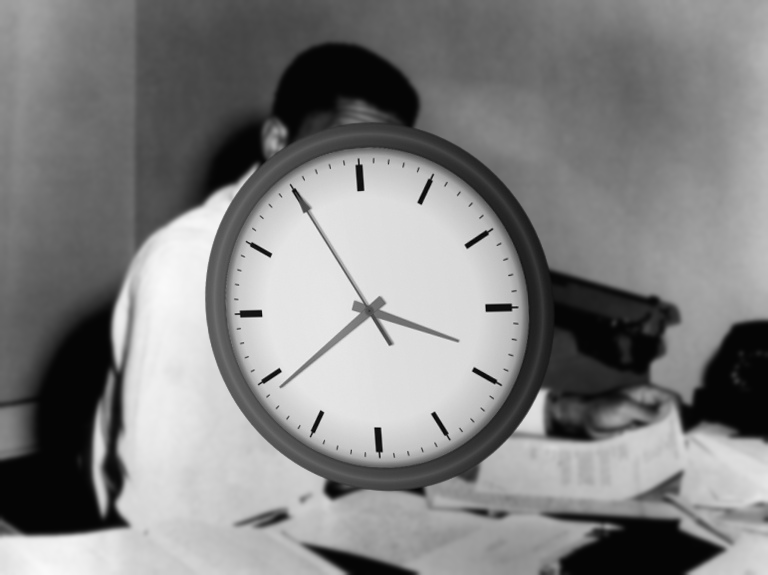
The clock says {"hour": 3, "minute": 38, "second": 55}
